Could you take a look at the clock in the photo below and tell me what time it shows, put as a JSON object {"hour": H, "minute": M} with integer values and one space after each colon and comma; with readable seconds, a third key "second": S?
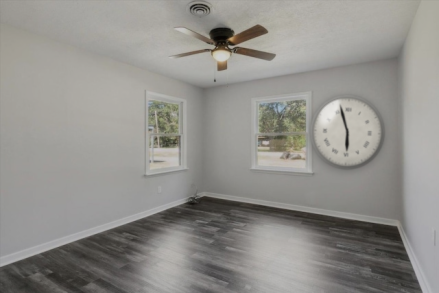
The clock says {"hour": 5, "minute": 57}
